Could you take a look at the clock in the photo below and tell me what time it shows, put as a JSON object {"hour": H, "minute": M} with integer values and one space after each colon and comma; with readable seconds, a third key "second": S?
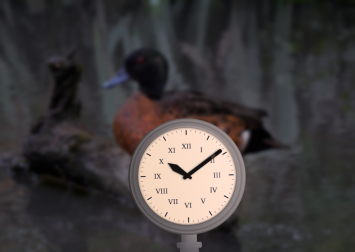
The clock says {"hour": 10, "minute": 9}
